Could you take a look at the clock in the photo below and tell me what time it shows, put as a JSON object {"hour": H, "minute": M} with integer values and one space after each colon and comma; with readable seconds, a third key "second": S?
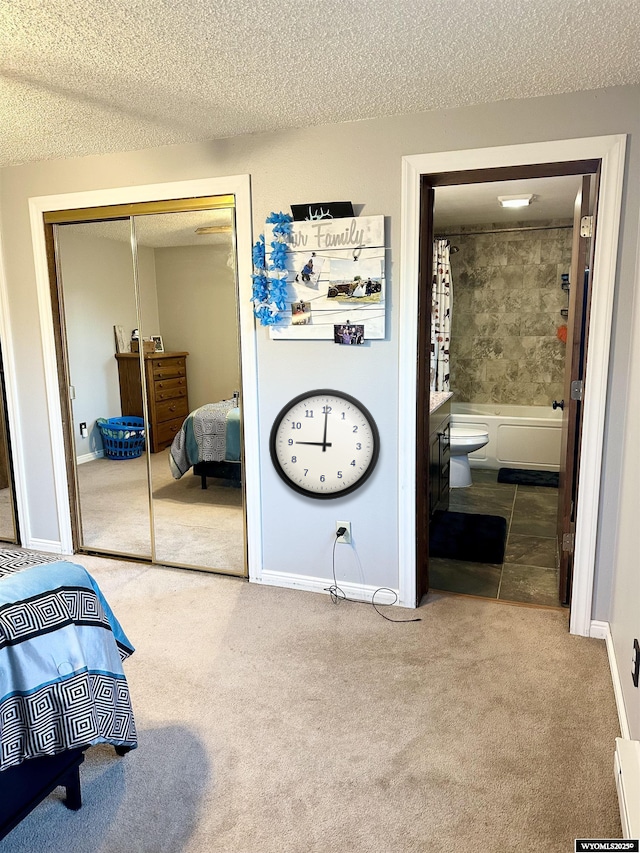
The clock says {"hour": 9, "minute": 0}
